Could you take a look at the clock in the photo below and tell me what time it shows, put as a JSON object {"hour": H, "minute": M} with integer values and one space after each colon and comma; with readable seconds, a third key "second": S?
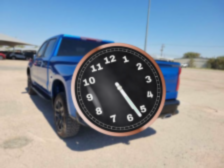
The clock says {"hour": 5, "minute": 27}
